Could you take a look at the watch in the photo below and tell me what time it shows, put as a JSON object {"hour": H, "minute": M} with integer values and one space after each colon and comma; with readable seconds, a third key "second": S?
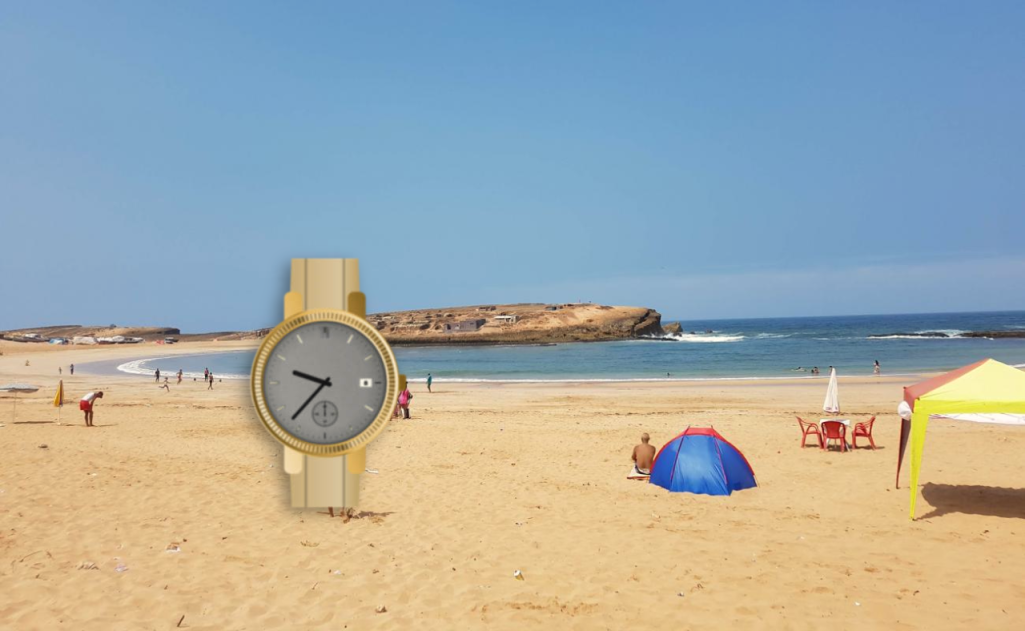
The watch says {"hour": 9, "minute": 37}
